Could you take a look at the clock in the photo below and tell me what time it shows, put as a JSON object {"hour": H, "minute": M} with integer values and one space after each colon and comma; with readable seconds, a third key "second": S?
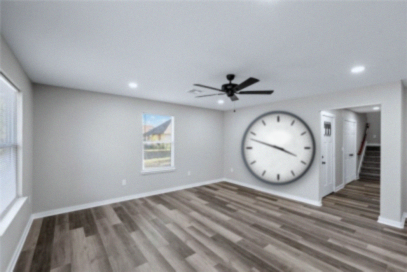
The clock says {"hour": 3, "minute": 48}
